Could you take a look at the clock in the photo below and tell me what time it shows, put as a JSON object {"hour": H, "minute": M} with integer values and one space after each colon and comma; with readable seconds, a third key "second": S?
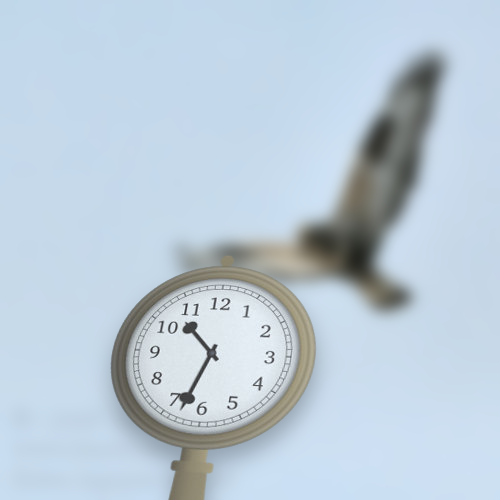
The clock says {"hour": 10, "minute": 33}
